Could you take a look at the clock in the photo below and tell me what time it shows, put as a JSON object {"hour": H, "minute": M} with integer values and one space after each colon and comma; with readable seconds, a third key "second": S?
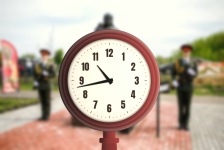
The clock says {"hour": 10, "minute": 43}
